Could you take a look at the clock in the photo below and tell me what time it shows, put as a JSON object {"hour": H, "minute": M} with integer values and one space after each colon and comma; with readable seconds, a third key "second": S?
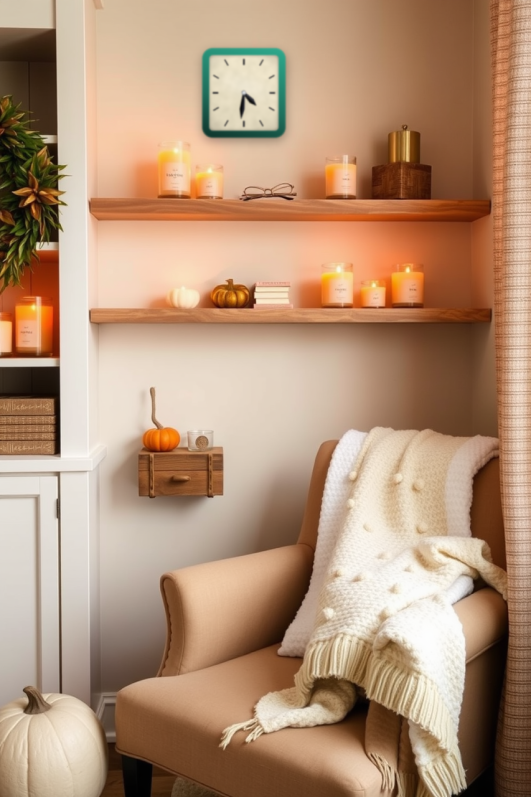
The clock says {"hour": 4, "minute": 31}
